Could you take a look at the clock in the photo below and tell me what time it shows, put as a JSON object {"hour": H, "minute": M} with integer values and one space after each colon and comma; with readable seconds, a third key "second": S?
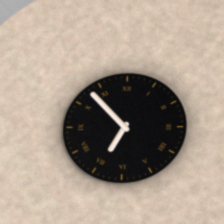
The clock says {"hour": 6, "minute": 53}
